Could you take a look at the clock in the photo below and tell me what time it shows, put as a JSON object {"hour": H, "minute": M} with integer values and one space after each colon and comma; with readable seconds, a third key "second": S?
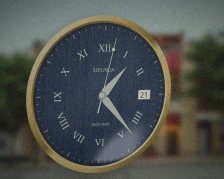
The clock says {"hour": 1, "minute": 23, "second": 2}
